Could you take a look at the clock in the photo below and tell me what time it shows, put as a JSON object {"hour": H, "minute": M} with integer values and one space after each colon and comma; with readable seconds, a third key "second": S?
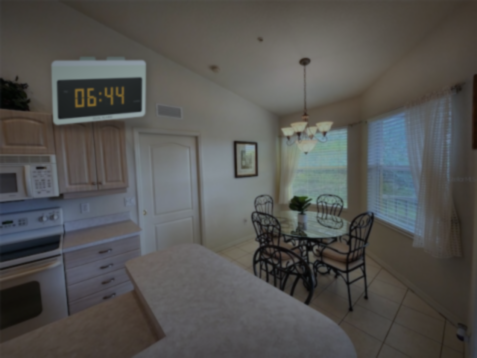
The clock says {"hour": 6, "minute": 44}
